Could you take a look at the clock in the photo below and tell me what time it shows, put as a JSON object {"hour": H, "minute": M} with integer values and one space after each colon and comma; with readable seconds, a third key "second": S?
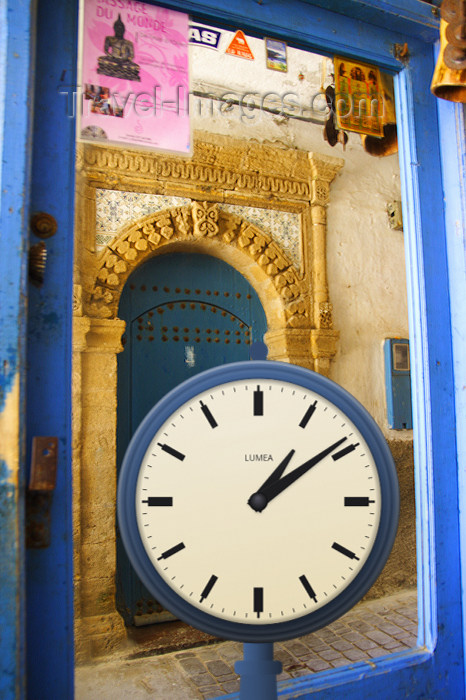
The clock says {"hour": 1, "minute": 9}
